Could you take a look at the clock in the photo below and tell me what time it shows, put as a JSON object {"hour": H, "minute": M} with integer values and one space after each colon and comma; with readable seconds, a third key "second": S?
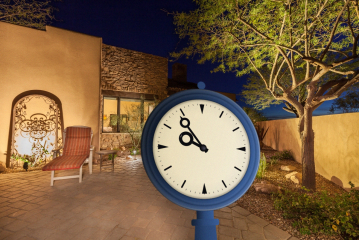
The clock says {"hour": 9, "minute": 54}
